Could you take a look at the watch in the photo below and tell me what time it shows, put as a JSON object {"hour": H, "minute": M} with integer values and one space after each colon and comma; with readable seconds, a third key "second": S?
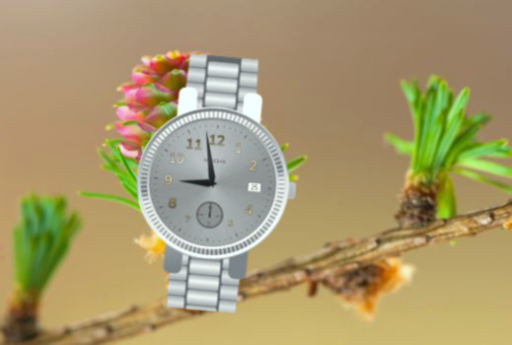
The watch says {"hour": 8, "minute": 58}
